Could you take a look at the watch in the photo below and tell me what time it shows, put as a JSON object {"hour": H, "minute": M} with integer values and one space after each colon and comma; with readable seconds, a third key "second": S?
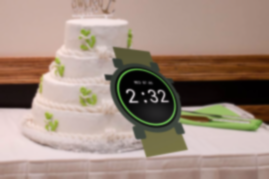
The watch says {"hour": 2, "minute": 32}
